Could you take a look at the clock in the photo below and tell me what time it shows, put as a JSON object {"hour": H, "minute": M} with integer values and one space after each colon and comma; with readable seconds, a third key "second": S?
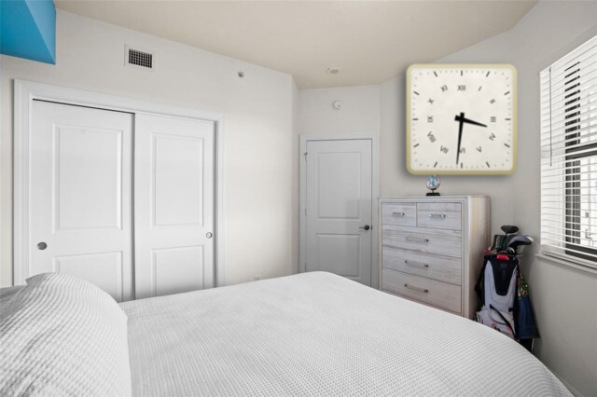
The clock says {"hour": 3, "minute": 31}
